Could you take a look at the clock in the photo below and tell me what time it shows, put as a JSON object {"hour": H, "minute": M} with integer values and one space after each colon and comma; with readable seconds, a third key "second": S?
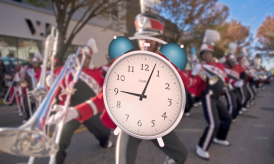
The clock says {"hour": 9, "minute": 3}
